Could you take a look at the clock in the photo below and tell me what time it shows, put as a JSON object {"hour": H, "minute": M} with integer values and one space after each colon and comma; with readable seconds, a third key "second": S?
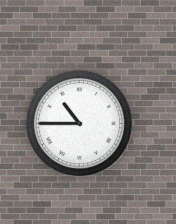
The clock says {"hour": 10, "minute": 45}
